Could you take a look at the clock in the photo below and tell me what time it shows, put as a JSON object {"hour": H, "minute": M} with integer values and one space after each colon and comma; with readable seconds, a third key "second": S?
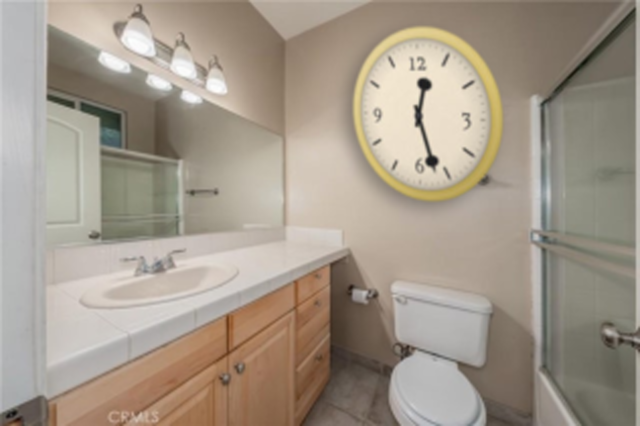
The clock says {"hour": 12, "minute": 27}
